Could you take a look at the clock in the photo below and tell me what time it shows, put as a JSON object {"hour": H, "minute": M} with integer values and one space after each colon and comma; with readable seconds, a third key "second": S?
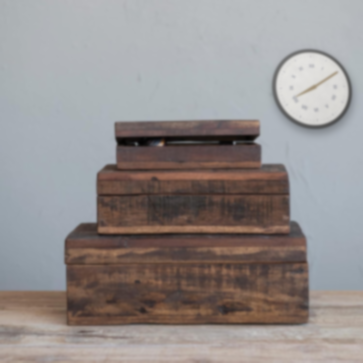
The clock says {"hour": 8, "minute": 10}
